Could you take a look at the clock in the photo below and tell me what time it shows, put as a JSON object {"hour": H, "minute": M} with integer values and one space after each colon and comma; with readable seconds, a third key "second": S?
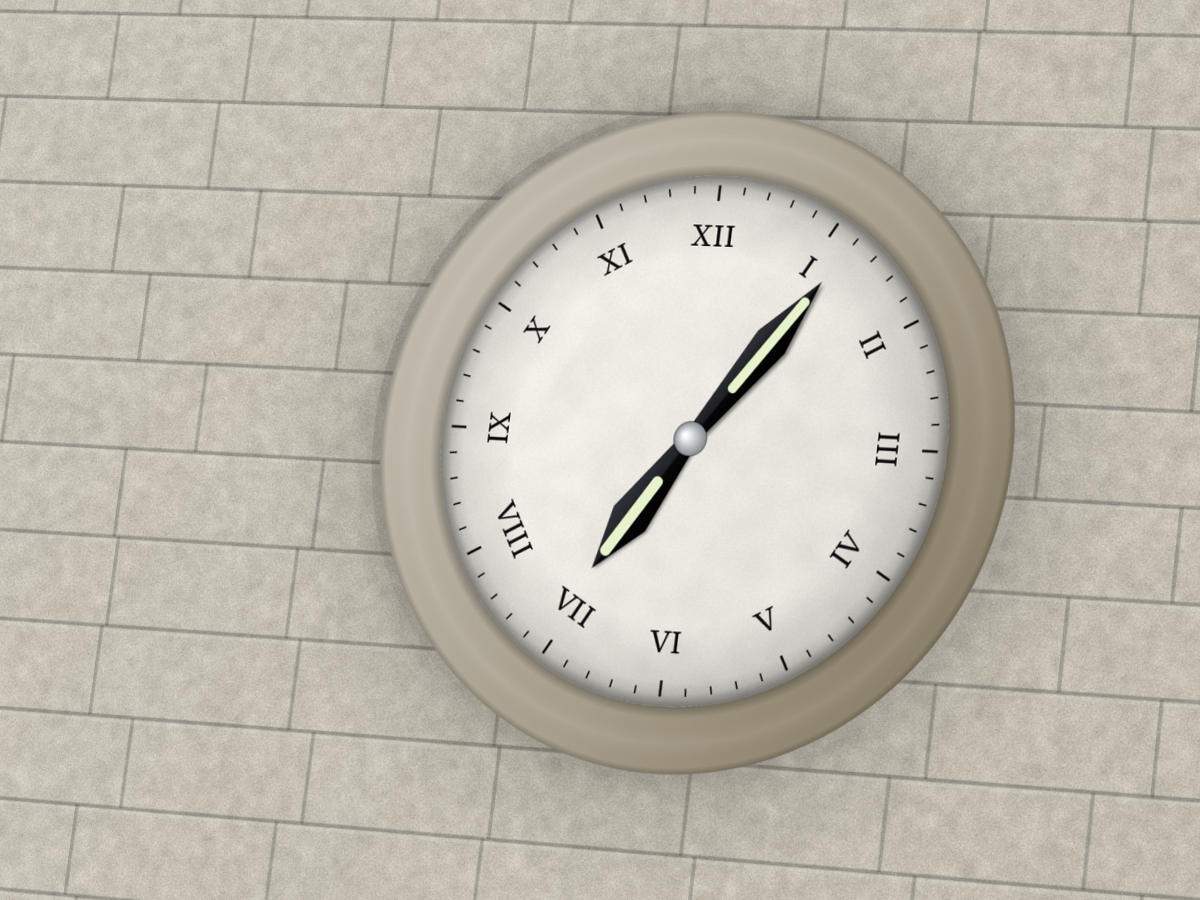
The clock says {"hour": 7, "minute": 6}
